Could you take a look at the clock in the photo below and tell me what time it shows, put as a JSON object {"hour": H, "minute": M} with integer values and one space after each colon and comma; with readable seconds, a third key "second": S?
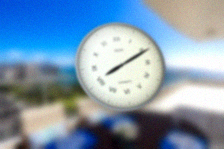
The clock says {"hour": 8, "minute": 11}
